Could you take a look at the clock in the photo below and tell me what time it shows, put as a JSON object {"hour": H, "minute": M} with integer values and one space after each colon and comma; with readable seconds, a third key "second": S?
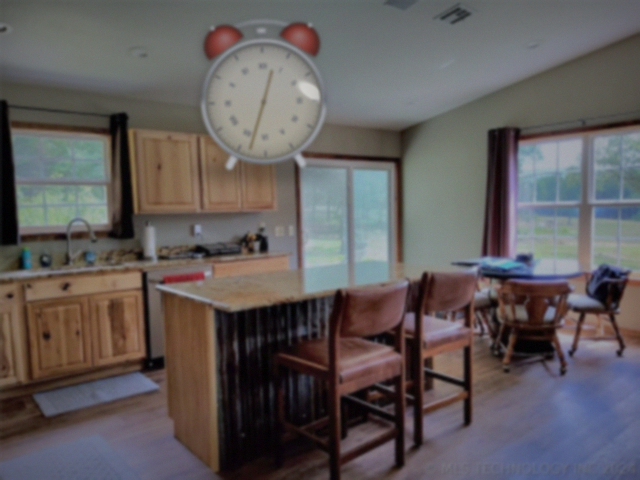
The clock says {"hour": 12, "minute": 33}
